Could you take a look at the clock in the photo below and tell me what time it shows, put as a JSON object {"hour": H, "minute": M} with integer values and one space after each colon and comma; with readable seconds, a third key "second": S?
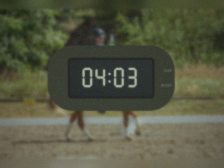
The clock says {"hour": 4, "minute": 3}
